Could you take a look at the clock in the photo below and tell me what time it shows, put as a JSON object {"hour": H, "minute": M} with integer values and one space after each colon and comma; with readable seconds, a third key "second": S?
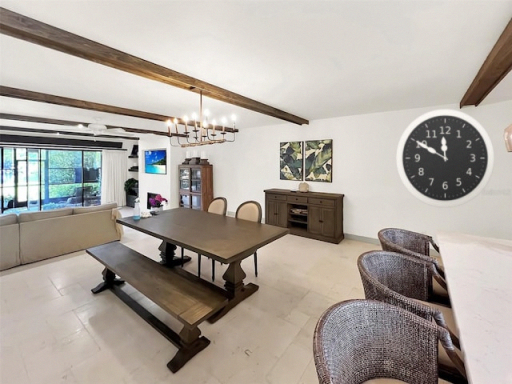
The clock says {"hour": 11, "minute": 50}
